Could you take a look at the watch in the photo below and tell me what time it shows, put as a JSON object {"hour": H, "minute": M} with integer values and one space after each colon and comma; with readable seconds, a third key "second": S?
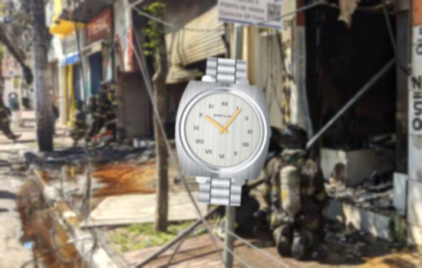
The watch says {"hour": 10, "minute": 6}
